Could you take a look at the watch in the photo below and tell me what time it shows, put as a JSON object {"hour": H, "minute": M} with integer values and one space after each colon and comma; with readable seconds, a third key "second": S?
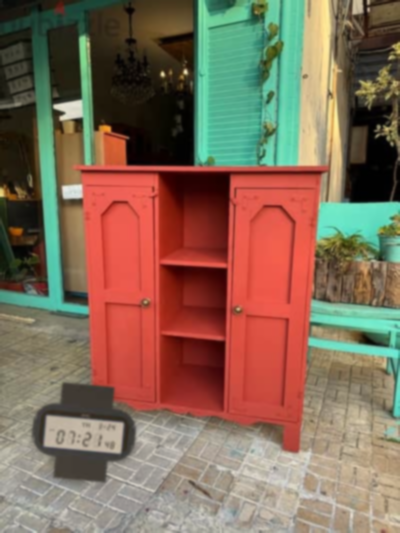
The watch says {"hour": 7, "minute": 21}
